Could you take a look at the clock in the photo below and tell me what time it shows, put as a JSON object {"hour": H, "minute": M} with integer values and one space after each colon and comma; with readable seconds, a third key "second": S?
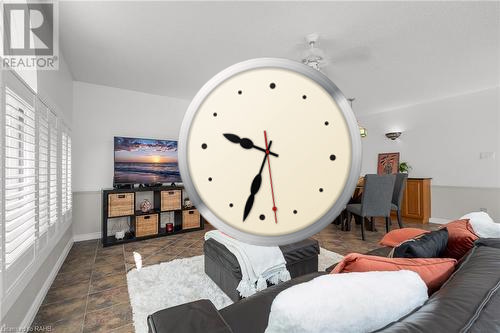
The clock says {"hour": 9, "minute": 32, "second": 28}
